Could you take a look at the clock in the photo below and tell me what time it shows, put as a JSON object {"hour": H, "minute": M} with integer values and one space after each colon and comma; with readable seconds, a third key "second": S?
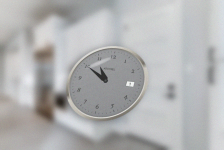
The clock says {"hour": 10, "minute": 50}
